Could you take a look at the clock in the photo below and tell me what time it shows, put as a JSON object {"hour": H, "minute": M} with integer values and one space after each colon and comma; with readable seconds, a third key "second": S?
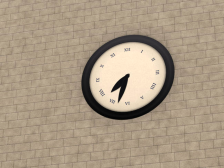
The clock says {"hour": 7, "minute": 33}
